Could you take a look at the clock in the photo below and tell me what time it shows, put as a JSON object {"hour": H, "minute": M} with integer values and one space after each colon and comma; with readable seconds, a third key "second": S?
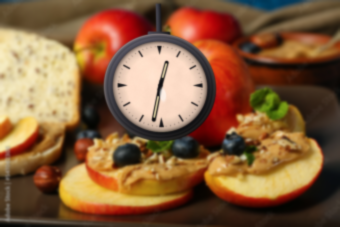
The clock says {"hour": 12, "minute": 32}
